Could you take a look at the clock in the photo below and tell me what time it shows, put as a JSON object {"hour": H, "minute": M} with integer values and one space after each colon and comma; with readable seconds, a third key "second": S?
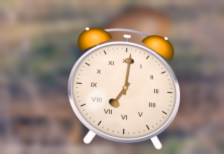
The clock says {"hour": 7, "minute": 1}
